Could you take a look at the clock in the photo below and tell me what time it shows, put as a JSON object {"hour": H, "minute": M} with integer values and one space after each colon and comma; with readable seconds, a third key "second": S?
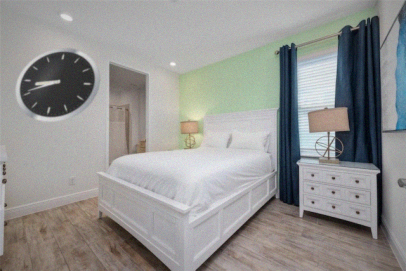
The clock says {"hour": 8, "minute": 41}
